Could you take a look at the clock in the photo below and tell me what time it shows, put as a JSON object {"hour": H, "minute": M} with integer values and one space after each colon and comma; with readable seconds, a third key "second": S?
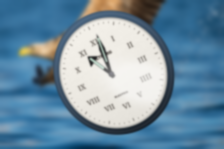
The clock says {"hour": 11, "minute": 1}
